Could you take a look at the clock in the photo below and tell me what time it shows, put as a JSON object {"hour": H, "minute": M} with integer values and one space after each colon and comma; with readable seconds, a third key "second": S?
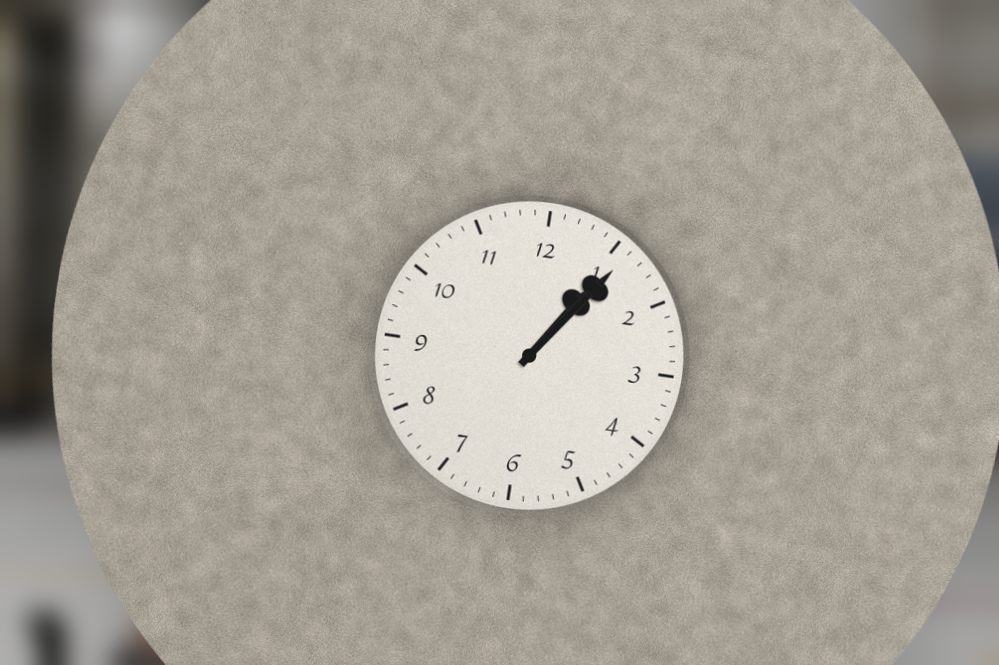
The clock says {"hour": 1, "minute": 6}
